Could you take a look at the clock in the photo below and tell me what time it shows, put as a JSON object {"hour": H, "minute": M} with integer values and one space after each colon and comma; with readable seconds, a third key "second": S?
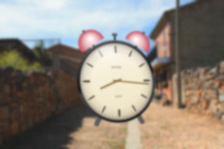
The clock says {"hour": 8, "minute": 16}
